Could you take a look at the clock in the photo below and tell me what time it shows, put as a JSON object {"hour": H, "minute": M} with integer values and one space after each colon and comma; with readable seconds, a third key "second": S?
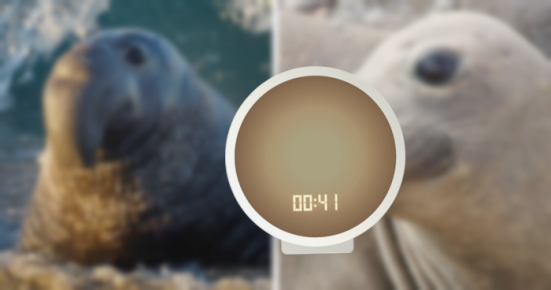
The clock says {"hour": 0, "minute": 41}
